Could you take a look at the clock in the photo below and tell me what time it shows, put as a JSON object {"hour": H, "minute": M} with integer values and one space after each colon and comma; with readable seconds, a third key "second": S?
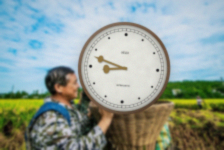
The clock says {"hour": 8, "minute": 48}
